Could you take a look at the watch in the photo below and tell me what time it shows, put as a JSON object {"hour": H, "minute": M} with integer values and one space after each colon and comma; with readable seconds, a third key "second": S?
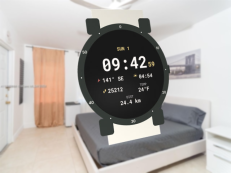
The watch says {"hour": 9, "minute": 42}
